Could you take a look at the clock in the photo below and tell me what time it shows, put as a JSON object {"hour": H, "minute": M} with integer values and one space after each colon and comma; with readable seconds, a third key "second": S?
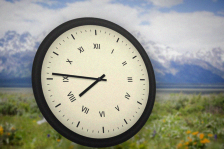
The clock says {"hour": 7, "minute": 46}
